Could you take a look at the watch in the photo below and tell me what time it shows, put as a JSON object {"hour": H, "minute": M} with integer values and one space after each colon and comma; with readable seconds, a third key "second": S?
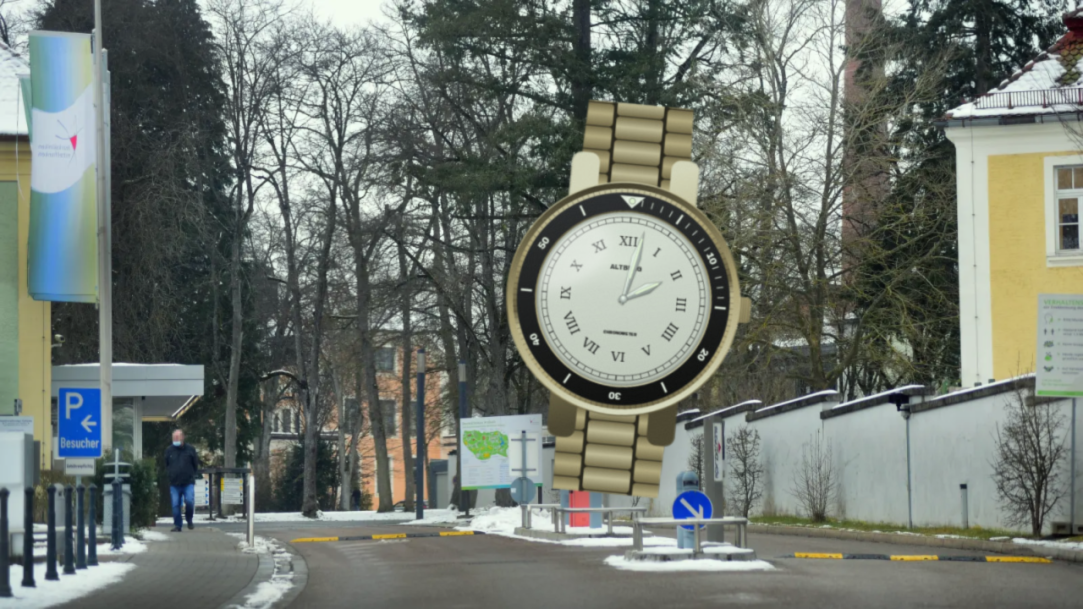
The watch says {"hour": 2, "minute": 2}
